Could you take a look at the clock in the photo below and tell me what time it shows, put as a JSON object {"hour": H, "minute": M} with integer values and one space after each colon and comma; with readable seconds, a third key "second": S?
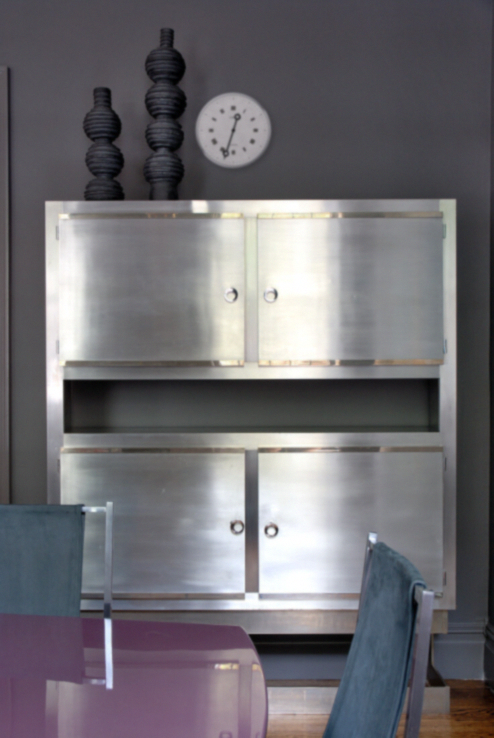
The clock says {"hour": 12, "minute": 33}
